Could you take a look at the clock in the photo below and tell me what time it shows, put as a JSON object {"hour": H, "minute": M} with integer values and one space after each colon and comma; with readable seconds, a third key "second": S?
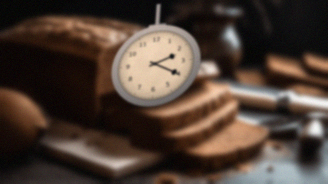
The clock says {"hour": 2, "minute": 20}
